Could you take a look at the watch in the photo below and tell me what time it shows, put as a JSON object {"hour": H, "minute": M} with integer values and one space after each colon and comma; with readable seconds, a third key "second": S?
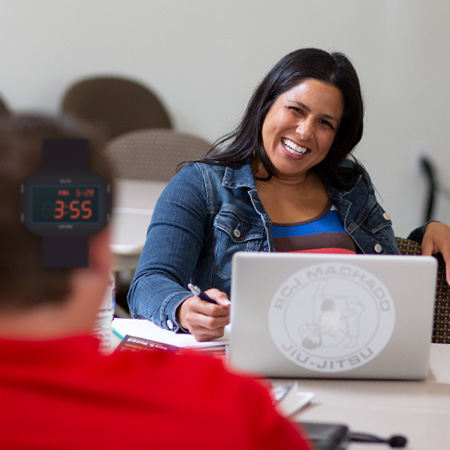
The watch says {"hour": 3, "minute": 55}
